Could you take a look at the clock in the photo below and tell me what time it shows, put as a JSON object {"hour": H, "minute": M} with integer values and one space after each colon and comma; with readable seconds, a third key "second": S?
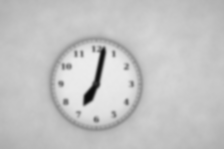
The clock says {"hour": 7, "minute": 2}
